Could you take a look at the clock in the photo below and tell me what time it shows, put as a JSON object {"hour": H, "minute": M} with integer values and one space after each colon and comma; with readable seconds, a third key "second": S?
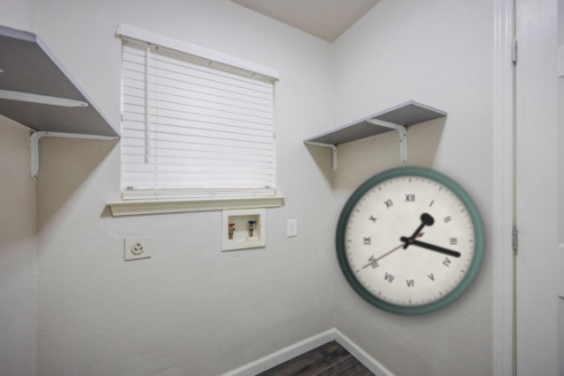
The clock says {"hour": 1, "minute": 17, "second": 40}
